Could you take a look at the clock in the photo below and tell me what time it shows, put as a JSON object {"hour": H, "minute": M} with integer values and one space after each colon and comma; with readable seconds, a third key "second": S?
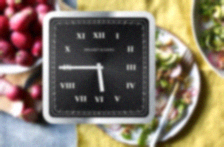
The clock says {"hour": 5, "minute": 45}
